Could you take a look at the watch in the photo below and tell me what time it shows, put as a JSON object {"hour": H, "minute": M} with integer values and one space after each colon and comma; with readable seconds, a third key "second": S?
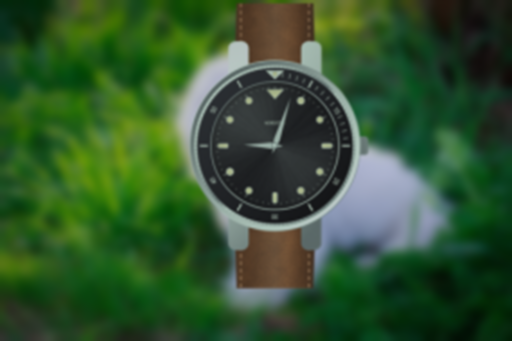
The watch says {"hour": 9, "minute": 3}
